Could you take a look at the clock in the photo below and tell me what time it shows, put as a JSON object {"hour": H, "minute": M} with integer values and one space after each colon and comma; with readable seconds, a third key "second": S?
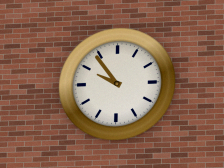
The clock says {"hour": 9, "minute": 54}
